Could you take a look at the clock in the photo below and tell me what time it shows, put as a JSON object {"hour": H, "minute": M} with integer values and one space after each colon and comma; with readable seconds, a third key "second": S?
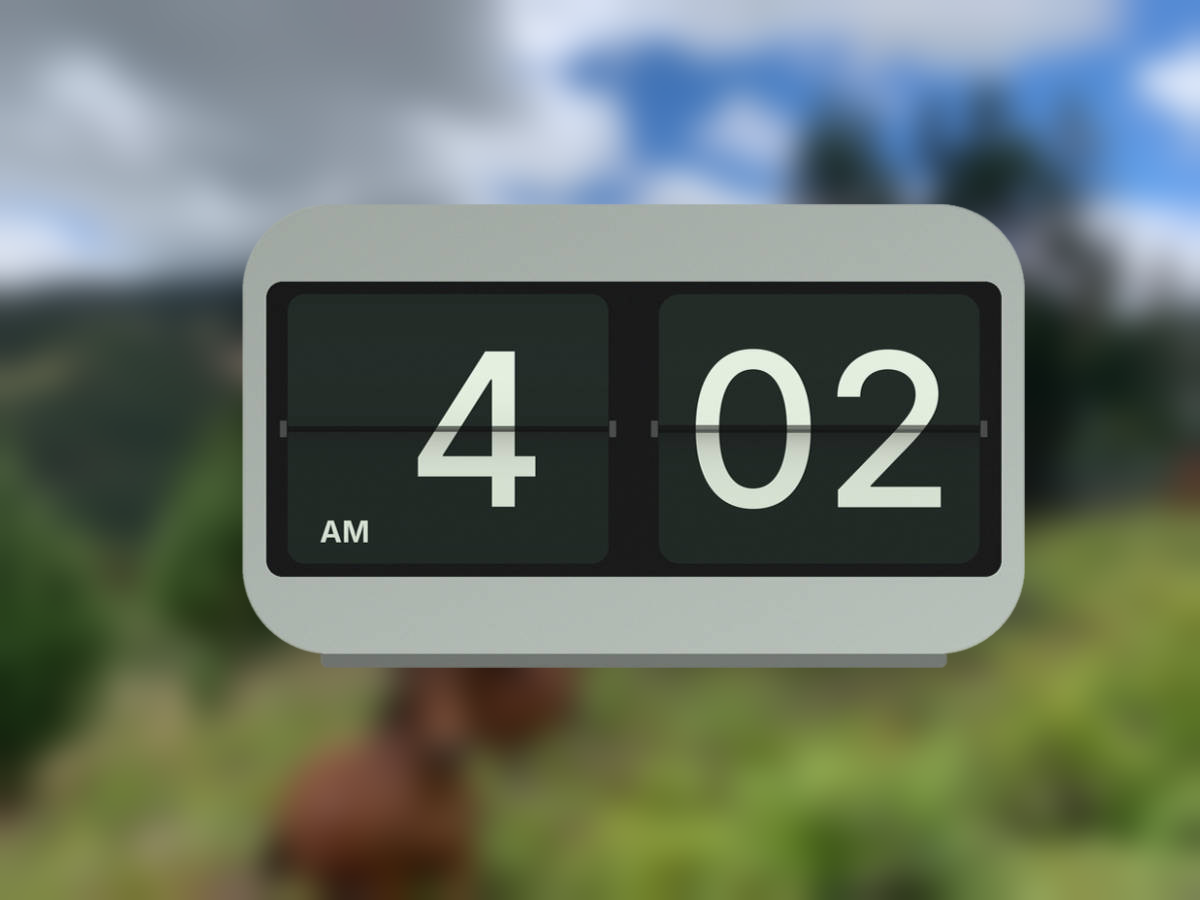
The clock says {"hour": 4, "minute": 2}
